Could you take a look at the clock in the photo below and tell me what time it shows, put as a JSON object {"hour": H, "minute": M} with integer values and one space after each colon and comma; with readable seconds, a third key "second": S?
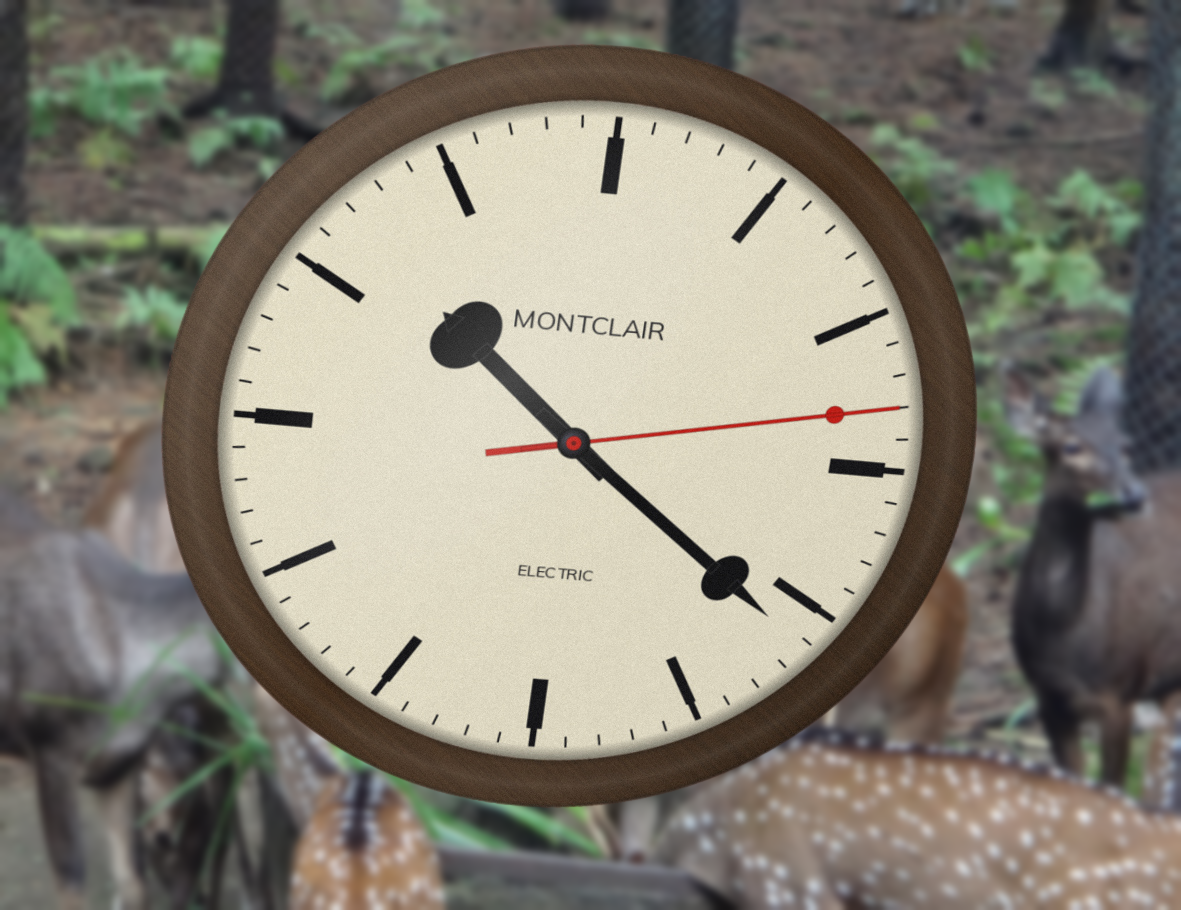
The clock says {"hour": 10, "minute": 21, "second": 13}
